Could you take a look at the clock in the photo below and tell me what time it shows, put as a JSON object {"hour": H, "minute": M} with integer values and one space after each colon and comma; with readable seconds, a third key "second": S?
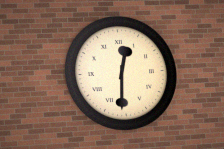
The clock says {"hour": 12, "minute": 31}
